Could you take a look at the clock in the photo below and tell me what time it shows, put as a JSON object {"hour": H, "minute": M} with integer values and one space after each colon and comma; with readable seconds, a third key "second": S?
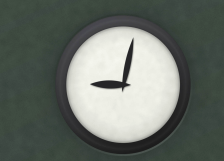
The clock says {"hour": 9, "minute": 2}
